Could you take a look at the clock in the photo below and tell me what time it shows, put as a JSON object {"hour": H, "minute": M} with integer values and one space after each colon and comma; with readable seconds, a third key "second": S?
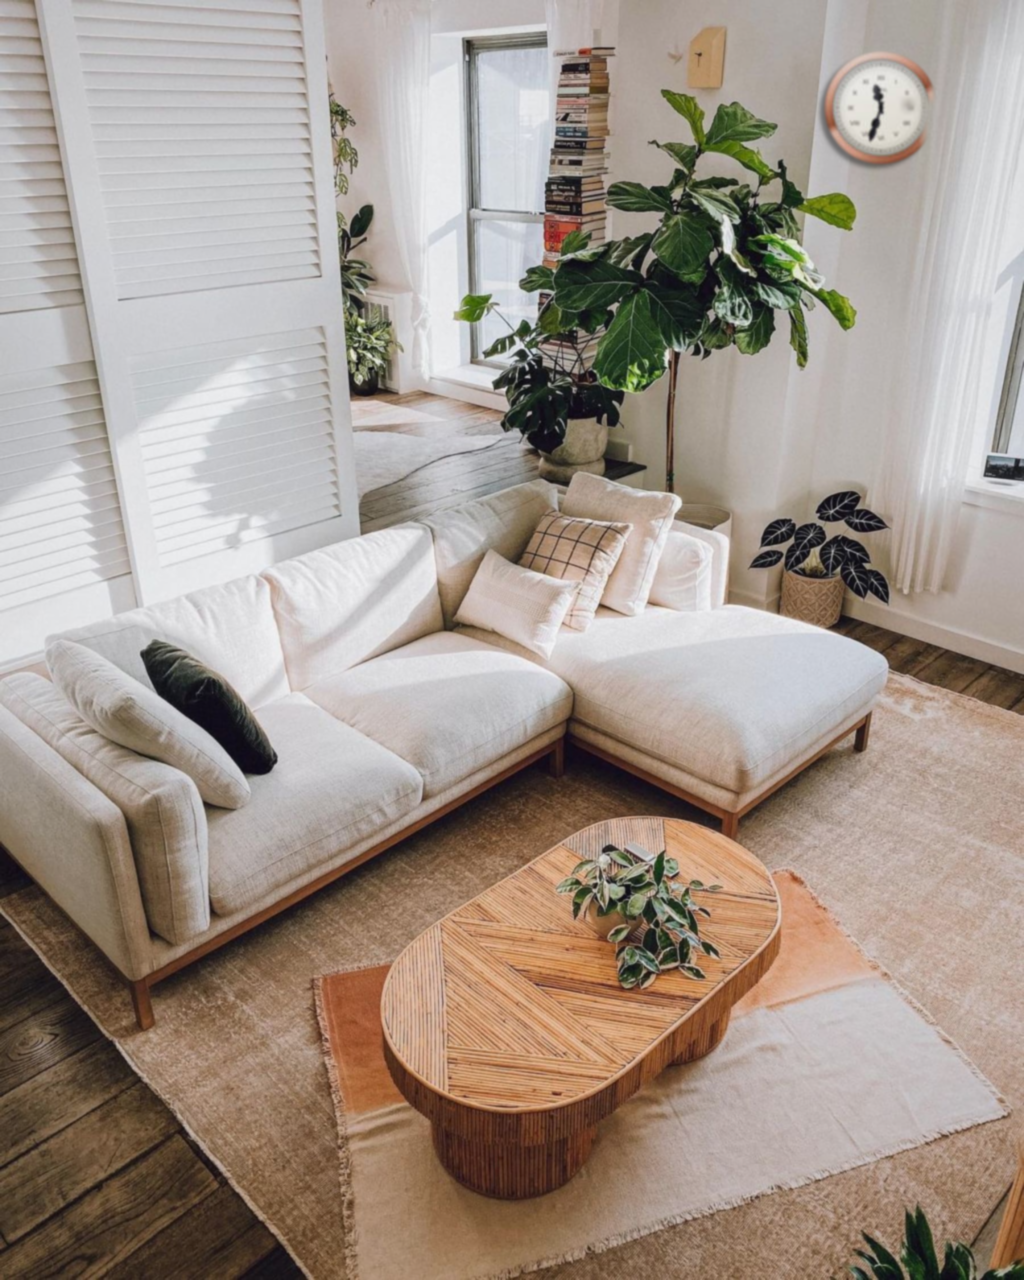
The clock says {"hour": 11, "minute": 33}
